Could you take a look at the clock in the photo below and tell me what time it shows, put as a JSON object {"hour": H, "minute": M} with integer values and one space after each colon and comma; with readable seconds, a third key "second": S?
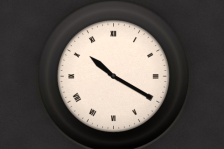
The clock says {"hour": 10, "minute": 20}
